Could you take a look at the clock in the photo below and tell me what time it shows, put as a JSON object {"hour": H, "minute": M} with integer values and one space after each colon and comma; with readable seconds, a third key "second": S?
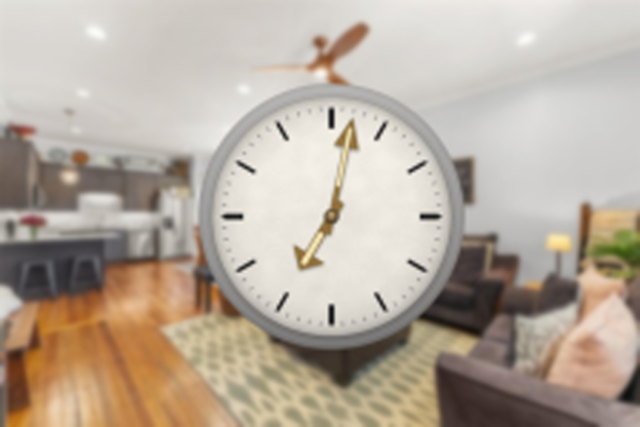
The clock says {"hour": 7, "minute": 2}
